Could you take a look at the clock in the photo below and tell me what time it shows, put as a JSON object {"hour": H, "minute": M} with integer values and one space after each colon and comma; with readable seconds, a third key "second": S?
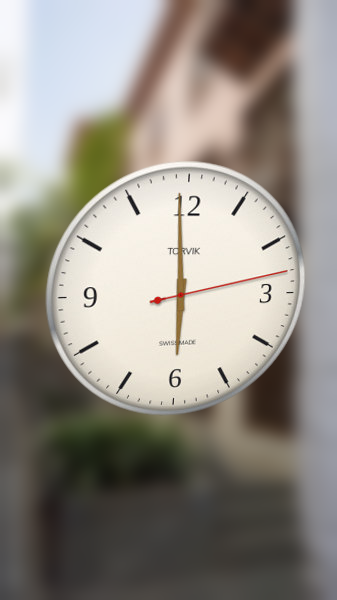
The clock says {"hour": 5, "minute": 59, "second": 13}
